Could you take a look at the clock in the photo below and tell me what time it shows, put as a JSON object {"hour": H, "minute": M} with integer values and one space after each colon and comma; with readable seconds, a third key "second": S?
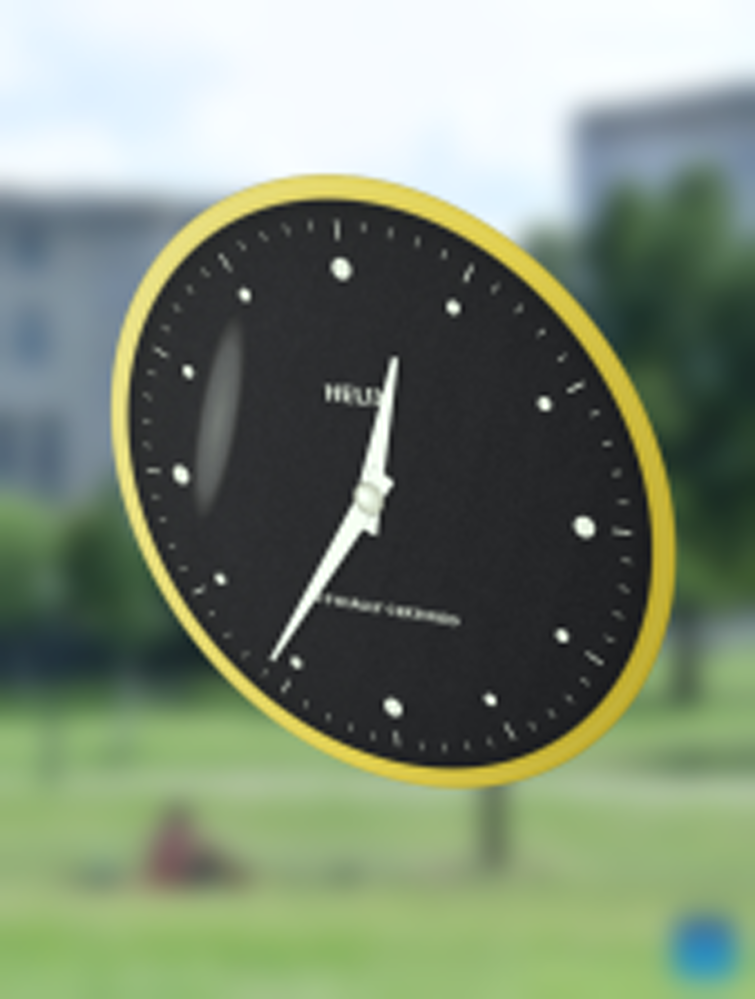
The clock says {"hour": 12, "minute": 36}
